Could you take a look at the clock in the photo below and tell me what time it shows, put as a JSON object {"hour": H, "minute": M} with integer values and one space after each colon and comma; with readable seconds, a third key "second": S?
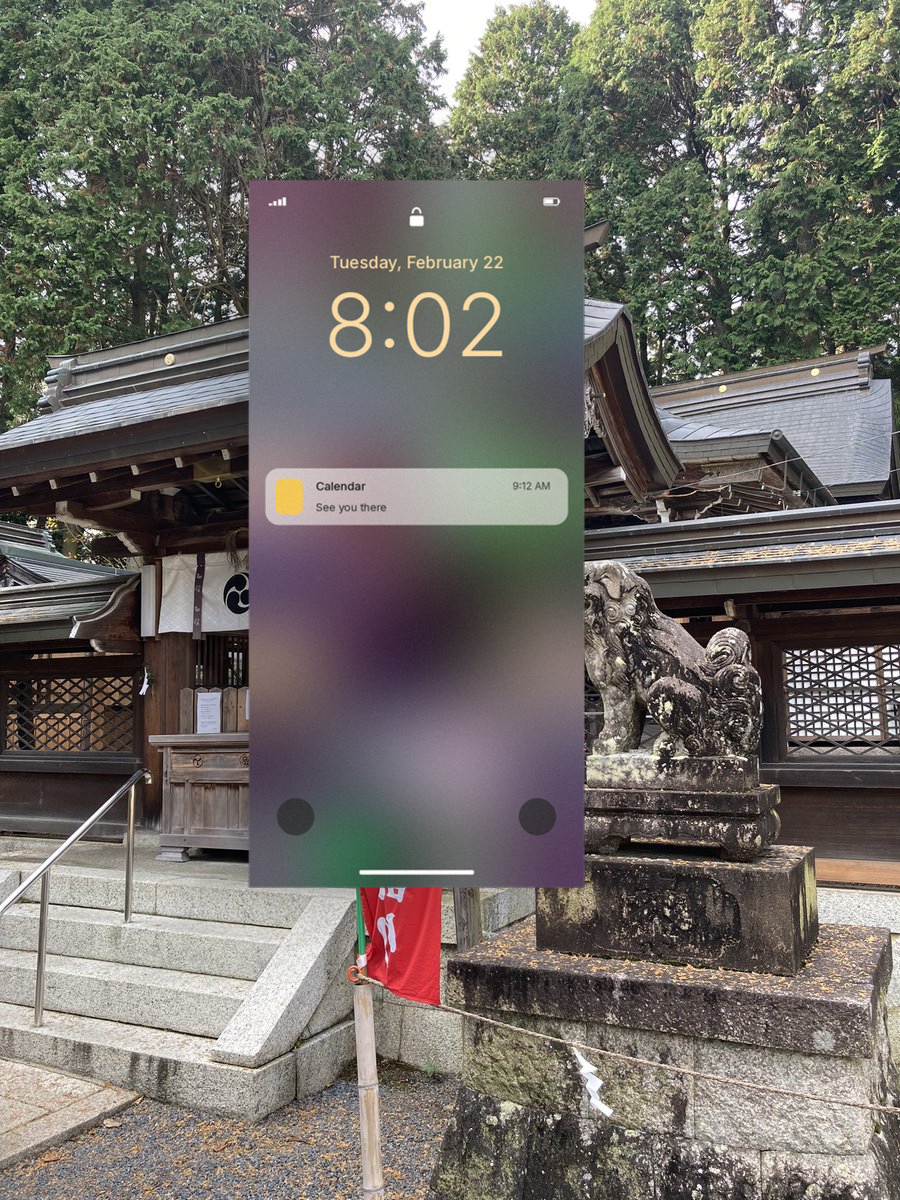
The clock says {"hour": 8, "minute": 2}
